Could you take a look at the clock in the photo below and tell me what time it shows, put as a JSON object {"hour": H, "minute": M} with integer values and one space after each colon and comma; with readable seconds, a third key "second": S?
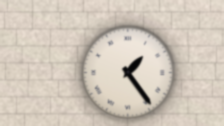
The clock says {"hour": 1, "minute": 24}
